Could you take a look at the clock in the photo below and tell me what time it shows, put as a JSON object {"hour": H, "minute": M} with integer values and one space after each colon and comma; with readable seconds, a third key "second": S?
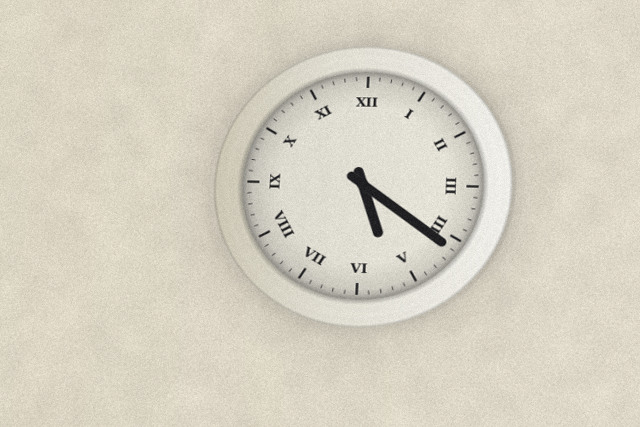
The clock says {"hour": 5, "minute": 21}
